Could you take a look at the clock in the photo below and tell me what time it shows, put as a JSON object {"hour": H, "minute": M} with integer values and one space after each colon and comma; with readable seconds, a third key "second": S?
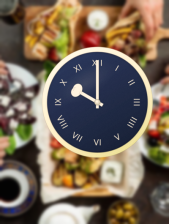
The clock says {"hour": 10, "minute": 0}
